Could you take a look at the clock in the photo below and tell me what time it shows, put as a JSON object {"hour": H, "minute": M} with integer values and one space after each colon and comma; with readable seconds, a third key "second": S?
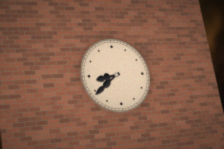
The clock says {"hour": 8, "minute": 39}
